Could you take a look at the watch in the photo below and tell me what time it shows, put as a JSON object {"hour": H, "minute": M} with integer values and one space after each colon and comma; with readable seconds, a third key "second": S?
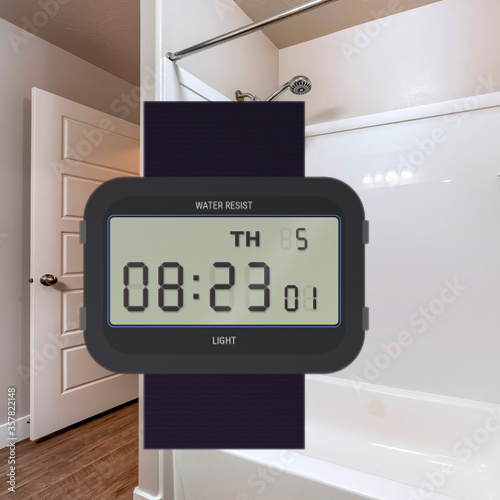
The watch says {"hour": 8, "minute": 23, "second": 1}
